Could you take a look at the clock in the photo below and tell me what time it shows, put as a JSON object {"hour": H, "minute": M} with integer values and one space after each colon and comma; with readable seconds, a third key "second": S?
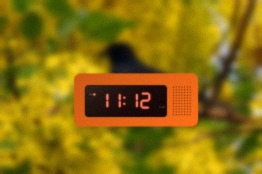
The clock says {"hour": 11, "minute": 12}
